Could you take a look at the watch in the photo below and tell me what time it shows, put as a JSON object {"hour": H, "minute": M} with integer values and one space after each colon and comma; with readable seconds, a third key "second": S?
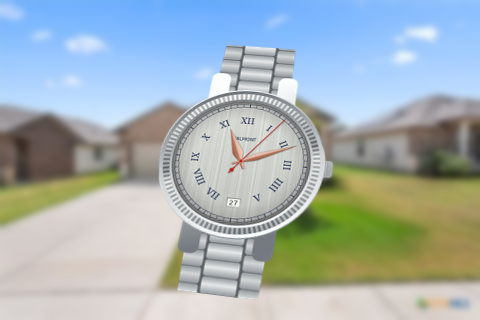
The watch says {"hour": 11, "minute": 11, "second": 6}
